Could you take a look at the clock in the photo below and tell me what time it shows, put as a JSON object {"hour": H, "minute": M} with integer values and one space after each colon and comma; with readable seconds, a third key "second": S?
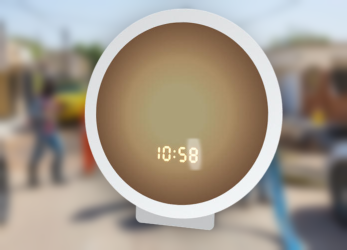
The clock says {"hour": 10, "minute": 58}
